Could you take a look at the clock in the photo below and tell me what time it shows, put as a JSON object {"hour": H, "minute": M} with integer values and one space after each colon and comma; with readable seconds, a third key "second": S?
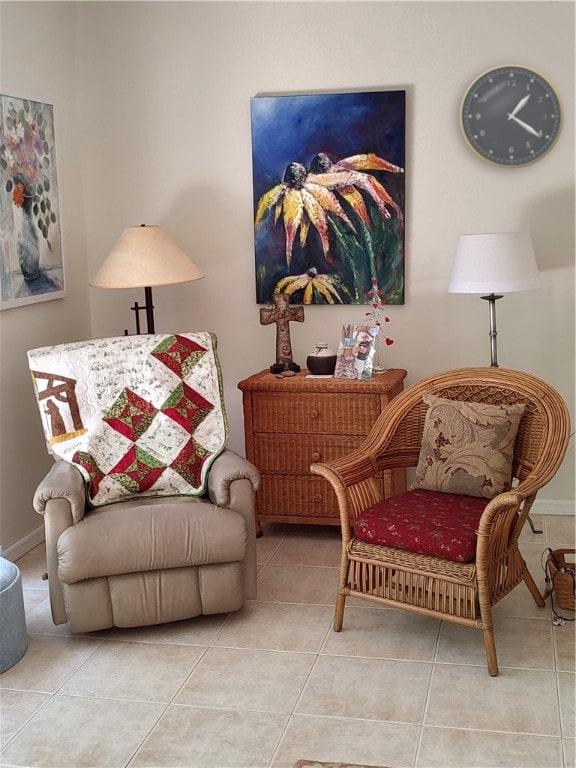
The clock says {"hour": 1, "minute": 21}
